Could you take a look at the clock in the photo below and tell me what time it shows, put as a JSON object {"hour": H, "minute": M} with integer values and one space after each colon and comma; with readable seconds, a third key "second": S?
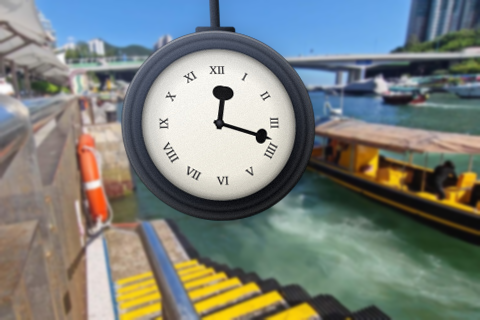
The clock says {"hour": 12, "minute": 18}
